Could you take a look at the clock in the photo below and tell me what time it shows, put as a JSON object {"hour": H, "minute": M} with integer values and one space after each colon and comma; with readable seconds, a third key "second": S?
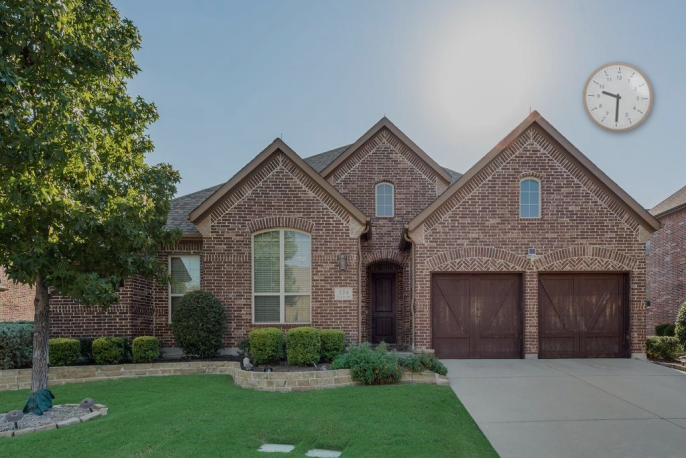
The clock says {"hour": 9, "minute": 30}
